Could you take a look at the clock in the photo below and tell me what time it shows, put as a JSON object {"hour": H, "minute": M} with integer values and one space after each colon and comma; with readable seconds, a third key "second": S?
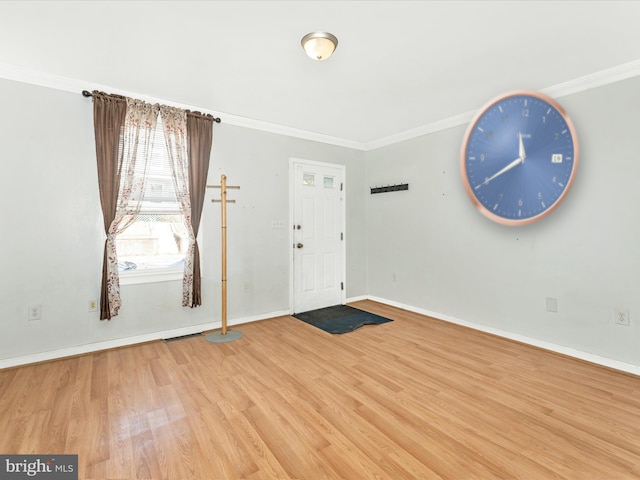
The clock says {"hour": 11, "minute": 40}
